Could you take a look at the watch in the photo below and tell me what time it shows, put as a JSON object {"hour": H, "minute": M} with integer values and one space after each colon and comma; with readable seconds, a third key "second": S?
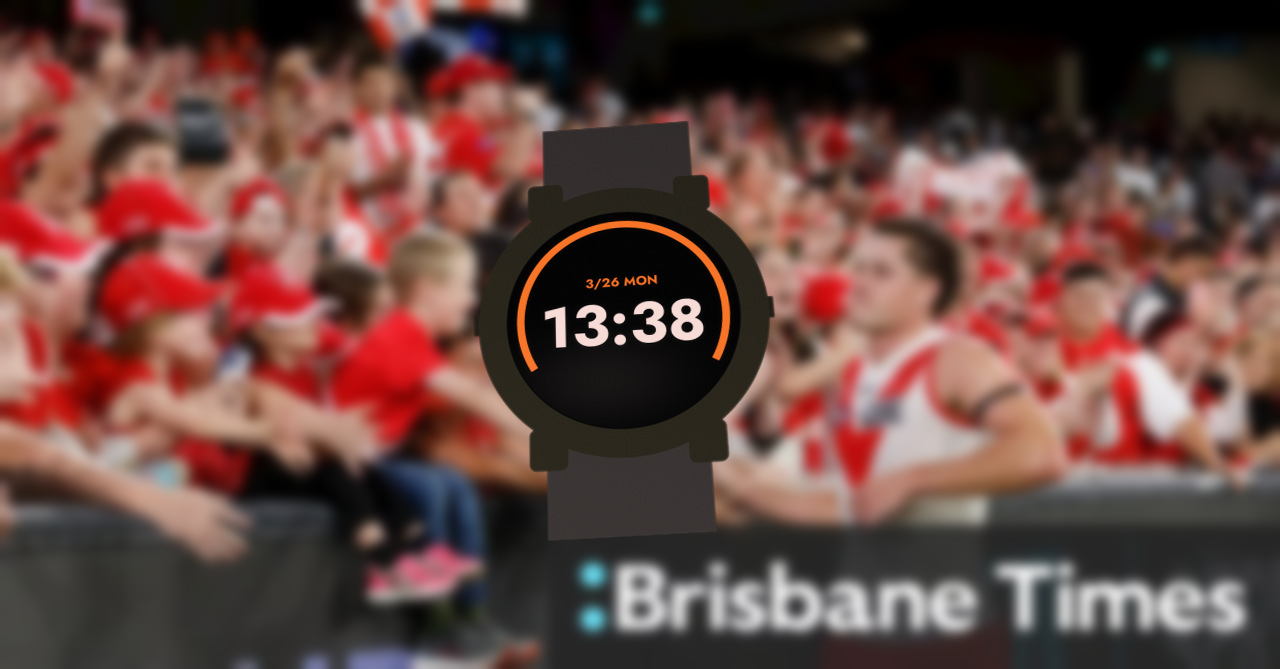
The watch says {"hour": 13, "minute": 38}
